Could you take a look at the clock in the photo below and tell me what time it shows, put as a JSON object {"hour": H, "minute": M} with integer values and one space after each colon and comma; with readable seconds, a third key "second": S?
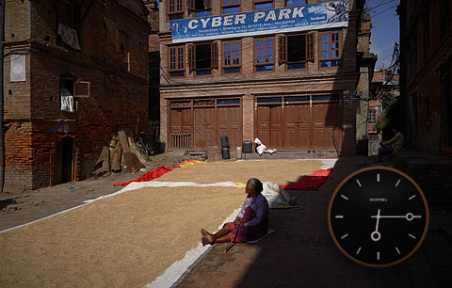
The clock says {"hour": 6, "minute": 15}
